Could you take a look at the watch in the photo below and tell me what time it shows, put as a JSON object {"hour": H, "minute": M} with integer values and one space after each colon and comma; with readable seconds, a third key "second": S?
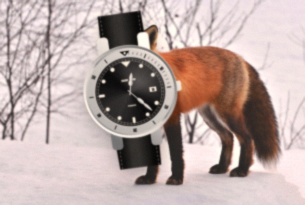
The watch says {"hour": 12, "minute": 23}
